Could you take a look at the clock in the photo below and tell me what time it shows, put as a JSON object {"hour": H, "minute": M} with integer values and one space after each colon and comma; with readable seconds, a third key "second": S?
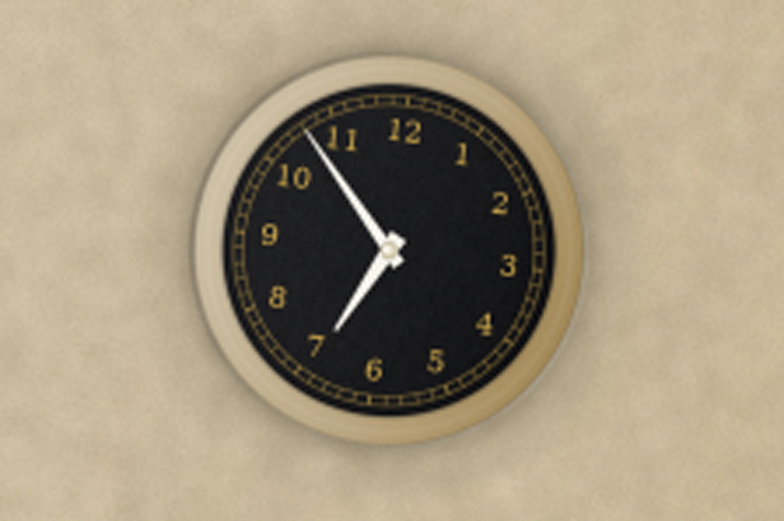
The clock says {"hour": 6, "minute": 53}
